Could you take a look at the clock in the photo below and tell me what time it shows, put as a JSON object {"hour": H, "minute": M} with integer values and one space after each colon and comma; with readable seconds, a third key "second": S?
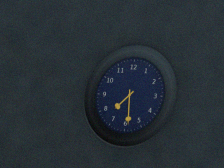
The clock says {"hour": 7, "minute": 29}
